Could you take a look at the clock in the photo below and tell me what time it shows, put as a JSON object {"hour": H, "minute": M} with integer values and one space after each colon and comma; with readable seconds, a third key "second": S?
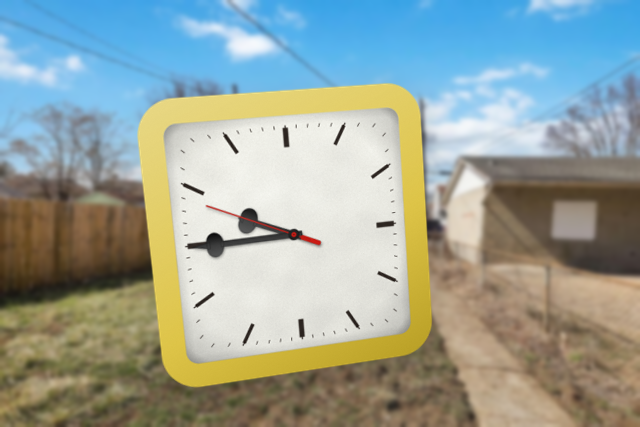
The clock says {"hour": 9, "minute": 44, "second": 49}
